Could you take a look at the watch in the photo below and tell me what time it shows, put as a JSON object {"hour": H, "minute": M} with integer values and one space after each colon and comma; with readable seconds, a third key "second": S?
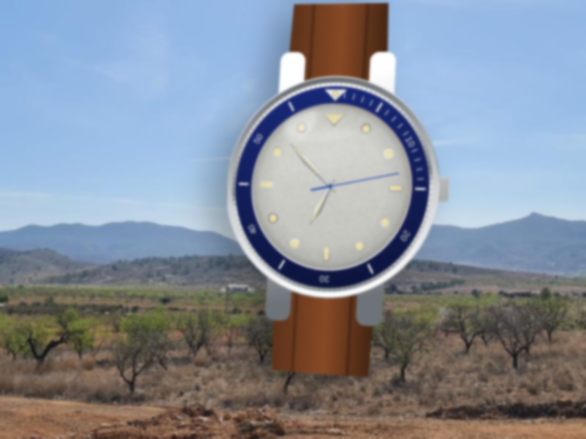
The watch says {"hour": 6, "minute": 52, "second": 13}
